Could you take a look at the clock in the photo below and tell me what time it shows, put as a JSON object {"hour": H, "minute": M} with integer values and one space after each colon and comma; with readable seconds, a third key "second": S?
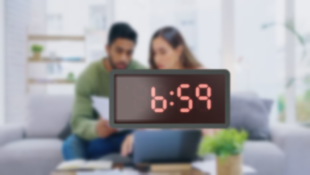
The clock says {"hour": 6, "minute": 59}
